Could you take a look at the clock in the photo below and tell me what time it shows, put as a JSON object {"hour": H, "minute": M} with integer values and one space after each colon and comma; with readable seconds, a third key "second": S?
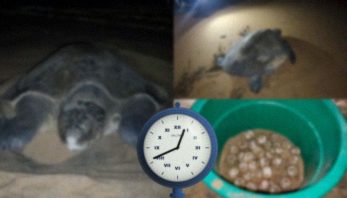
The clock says {"hour": 12, "minute": 41}
